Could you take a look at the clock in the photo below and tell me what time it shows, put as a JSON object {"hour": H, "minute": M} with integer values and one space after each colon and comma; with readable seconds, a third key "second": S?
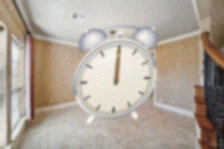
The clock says {"hour": 12, "minute": 0}
